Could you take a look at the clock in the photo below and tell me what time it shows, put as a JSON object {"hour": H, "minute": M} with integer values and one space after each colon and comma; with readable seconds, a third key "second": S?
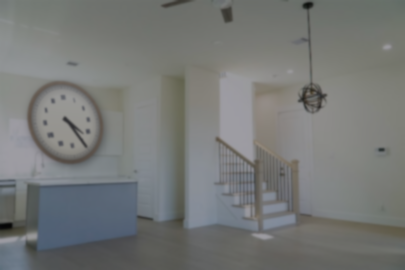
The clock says {"hour": 4, "minute": 25}
